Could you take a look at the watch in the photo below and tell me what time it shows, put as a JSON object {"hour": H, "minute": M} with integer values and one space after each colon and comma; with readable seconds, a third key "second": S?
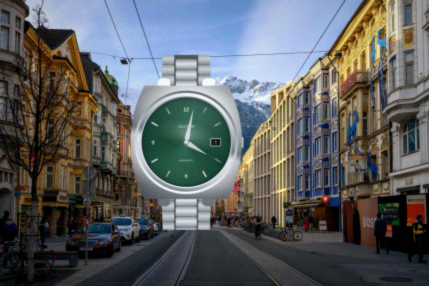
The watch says {"hour": 4, "minute": 2}
